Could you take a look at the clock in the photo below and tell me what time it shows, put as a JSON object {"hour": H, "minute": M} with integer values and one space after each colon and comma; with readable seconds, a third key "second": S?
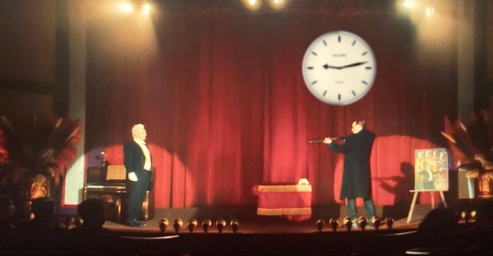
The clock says {"hour": 9, "minute": 13}
